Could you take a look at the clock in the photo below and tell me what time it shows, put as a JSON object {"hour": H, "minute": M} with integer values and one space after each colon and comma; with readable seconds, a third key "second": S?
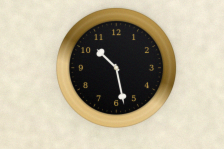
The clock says {"hour": 10, "minute": 28}
